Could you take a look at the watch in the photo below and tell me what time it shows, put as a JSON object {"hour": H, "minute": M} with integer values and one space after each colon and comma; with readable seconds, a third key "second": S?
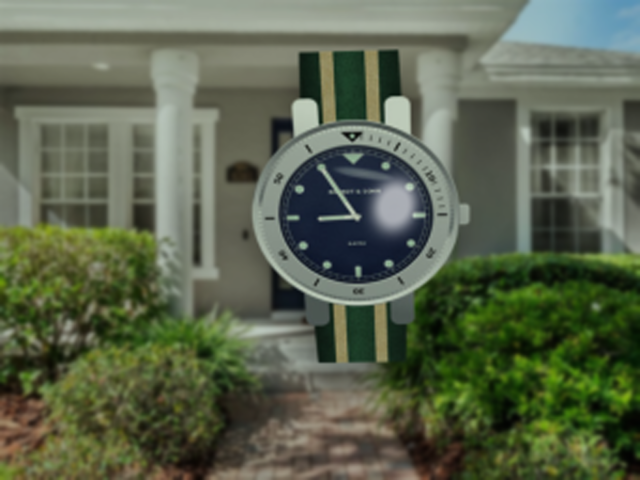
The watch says {"hour": 8, "minute": 55}
